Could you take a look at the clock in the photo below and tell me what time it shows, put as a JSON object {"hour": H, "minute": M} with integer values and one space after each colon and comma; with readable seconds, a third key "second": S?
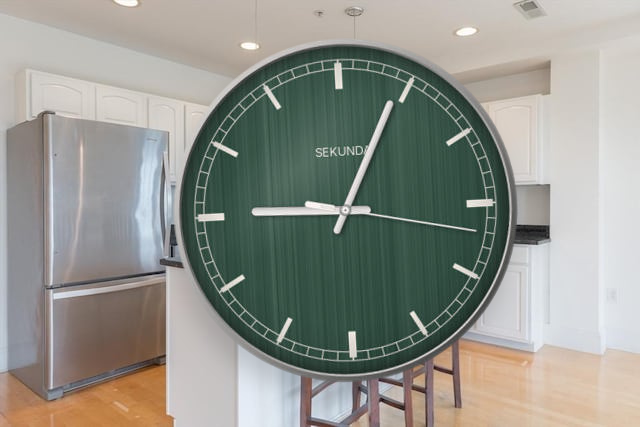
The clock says {"hour": 9, "minute": 4, "second": 17}
